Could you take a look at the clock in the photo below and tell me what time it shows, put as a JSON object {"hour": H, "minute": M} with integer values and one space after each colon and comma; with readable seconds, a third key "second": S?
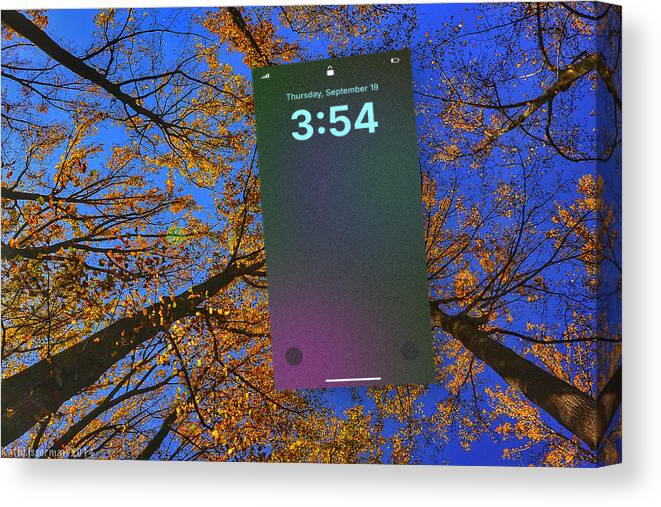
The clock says {"hour": 3, "minute": 54}
